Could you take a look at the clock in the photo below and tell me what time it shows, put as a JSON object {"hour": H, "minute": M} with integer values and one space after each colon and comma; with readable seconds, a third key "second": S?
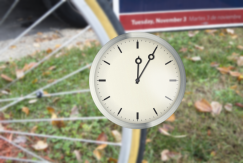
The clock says {"hour": 12, "minute": 5}
